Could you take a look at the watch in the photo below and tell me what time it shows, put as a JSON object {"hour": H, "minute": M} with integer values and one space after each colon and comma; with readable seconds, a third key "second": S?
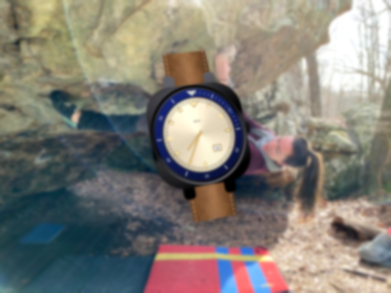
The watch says {"hour": 7, "minute": 35}
